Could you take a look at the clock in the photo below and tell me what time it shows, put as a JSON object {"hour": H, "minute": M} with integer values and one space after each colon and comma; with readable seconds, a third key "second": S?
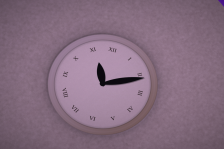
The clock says {"hour": 11, "minute": 11}
